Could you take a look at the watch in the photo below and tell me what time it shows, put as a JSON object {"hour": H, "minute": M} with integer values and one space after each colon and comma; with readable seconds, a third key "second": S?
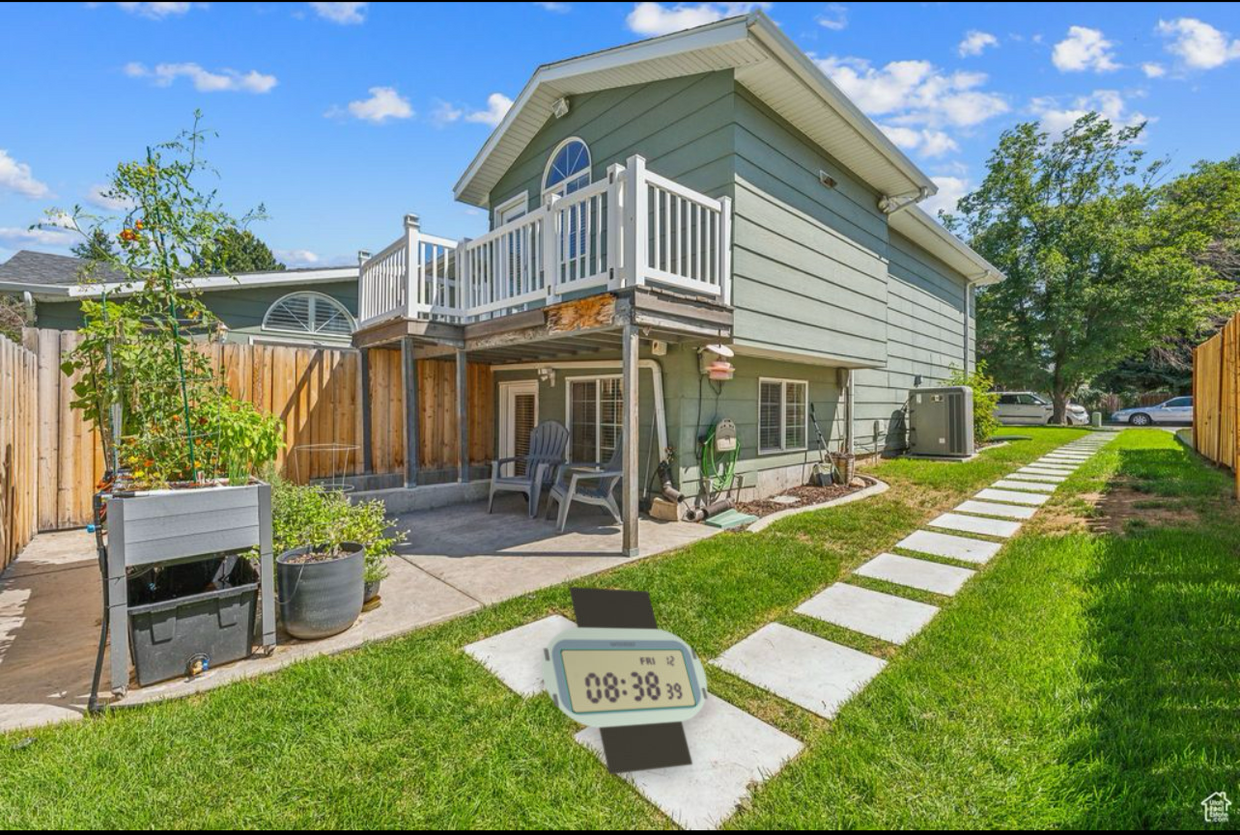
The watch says {"hour": 8, "minute": 38, "second": 39}
